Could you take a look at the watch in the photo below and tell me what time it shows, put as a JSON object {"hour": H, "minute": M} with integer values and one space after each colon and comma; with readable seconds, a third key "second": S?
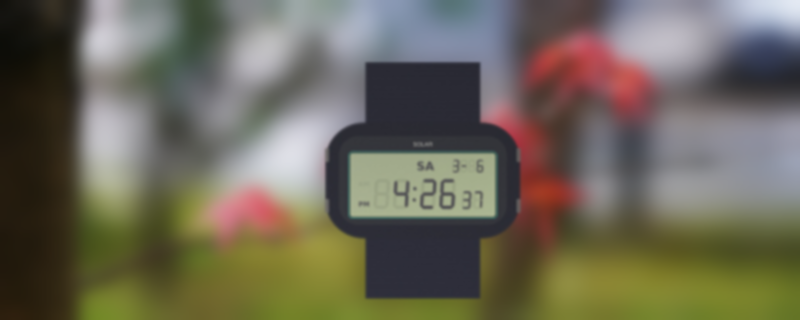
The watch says {"hour": 4, "minute": 26, "second": 37}
